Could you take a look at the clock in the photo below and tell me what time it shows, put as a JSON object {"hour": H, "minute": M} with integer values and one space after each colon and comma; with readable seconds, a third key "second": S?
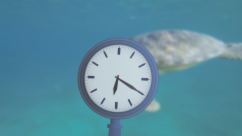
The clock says {"hour": 6, "minute": 20}
